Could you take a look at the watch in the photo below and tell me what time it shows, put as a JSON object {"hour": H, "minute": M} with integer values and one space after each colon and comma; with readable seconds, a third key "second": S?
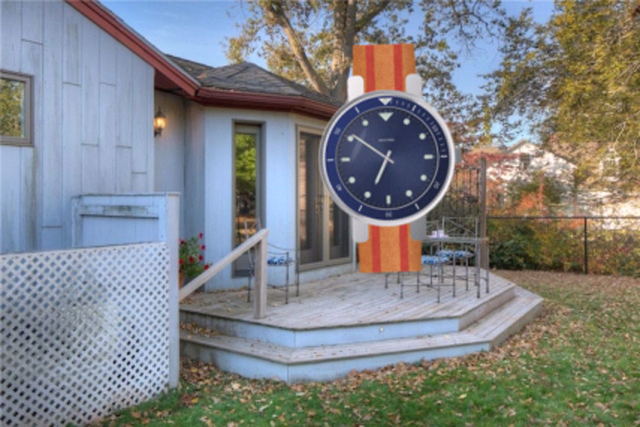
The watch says {"hour": 6, "minute": 51}
